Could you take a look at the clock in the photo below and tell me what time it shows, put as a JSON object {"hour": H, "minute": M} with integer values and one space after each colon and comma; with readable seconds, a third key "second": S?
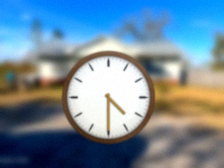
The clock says {"hour": 4, "minute": 30}
